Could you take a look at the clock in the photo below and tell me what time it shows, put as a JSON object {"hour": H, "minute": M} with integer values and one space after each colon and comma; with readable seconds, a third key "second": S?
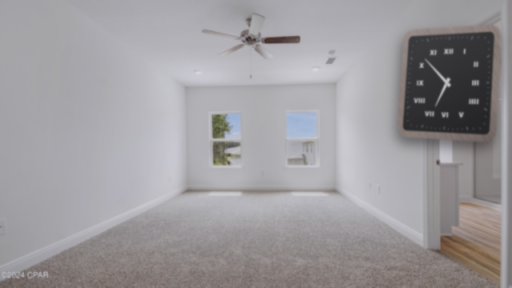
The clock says {"hour": 6, "minute": 52}
